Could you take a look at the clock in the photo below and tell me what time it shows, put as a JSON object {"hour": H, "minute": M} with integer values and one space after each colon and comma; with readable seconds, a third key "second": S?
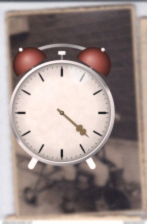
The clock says {"hour": 4, "minute": 22}
